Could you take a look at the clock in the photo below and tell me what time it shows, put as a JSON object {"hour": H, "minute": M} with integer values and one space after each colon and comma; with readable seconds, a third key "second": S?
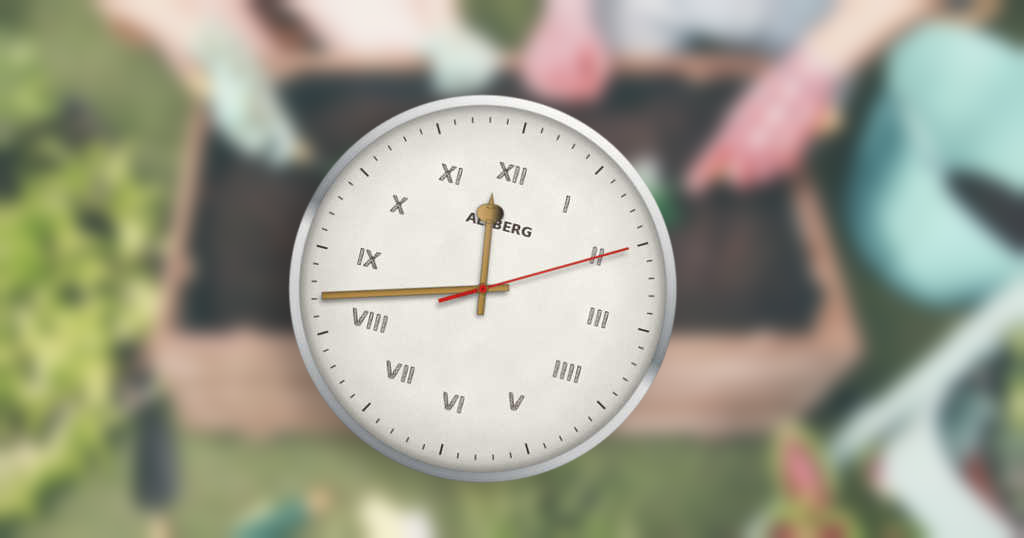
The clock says {"hour": 11, "minute": 42, "second": 10}
